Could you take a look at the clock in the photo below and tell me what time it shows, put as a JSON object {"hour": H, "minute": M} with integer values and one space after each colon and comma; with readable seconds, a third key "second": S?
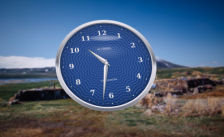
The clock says {"hour": 10, "minute": 32}
